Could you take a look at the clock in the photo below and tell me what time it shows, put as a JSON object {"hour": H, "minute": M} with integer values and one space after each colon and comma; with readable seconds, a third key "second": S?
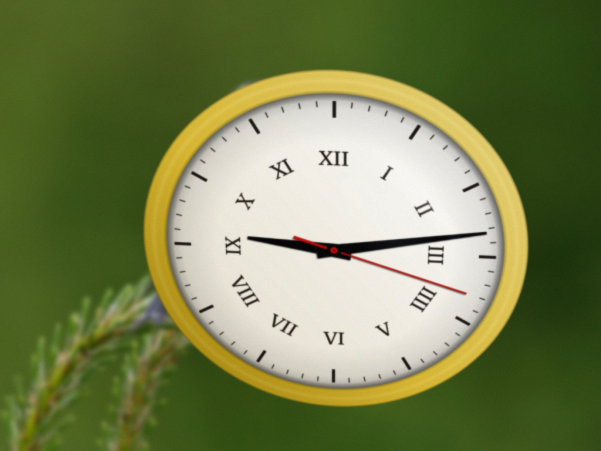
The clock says {"hour": 9, "minute": 13, "second": 18}
